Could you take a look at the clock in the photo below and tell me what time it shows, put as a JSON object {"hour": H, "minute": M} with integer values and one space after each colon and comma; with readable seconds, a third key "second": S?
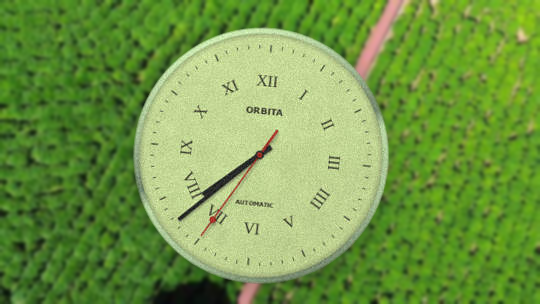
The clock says {"hour": 7, "minute": 37, "second": 35}
